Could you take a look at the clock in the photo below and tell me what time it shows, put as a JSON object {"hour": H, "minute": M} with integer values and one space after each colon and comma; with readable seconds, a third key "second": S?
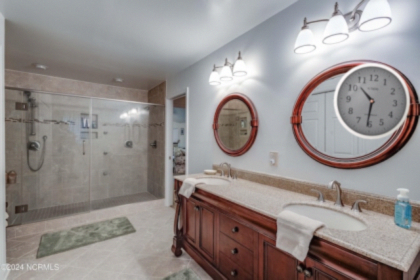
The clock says {"hour": 10, "minute": 31}
